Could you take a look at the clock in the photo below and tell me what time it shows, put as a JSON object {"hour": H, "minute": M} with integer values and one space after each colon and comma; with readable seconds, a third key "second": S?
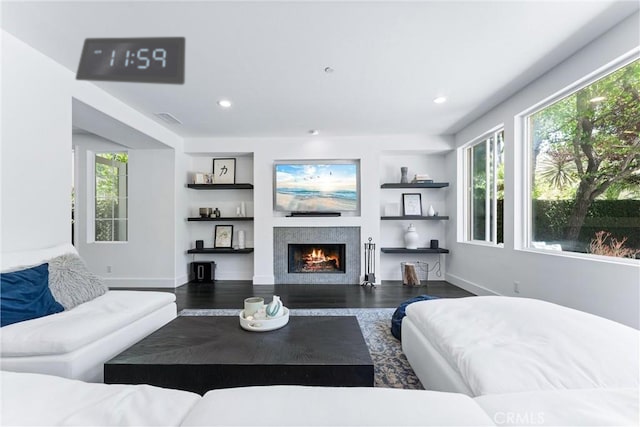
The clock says {"hour": 11, "minute": 59}
